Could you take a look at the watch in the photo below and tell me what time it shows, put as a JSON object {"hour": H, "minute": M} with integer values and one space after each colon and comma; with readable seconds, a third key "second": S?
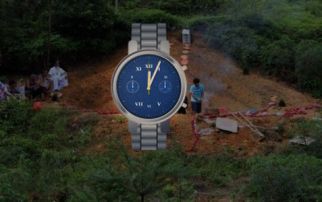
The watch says {"hour": 12, "minute": 4}
